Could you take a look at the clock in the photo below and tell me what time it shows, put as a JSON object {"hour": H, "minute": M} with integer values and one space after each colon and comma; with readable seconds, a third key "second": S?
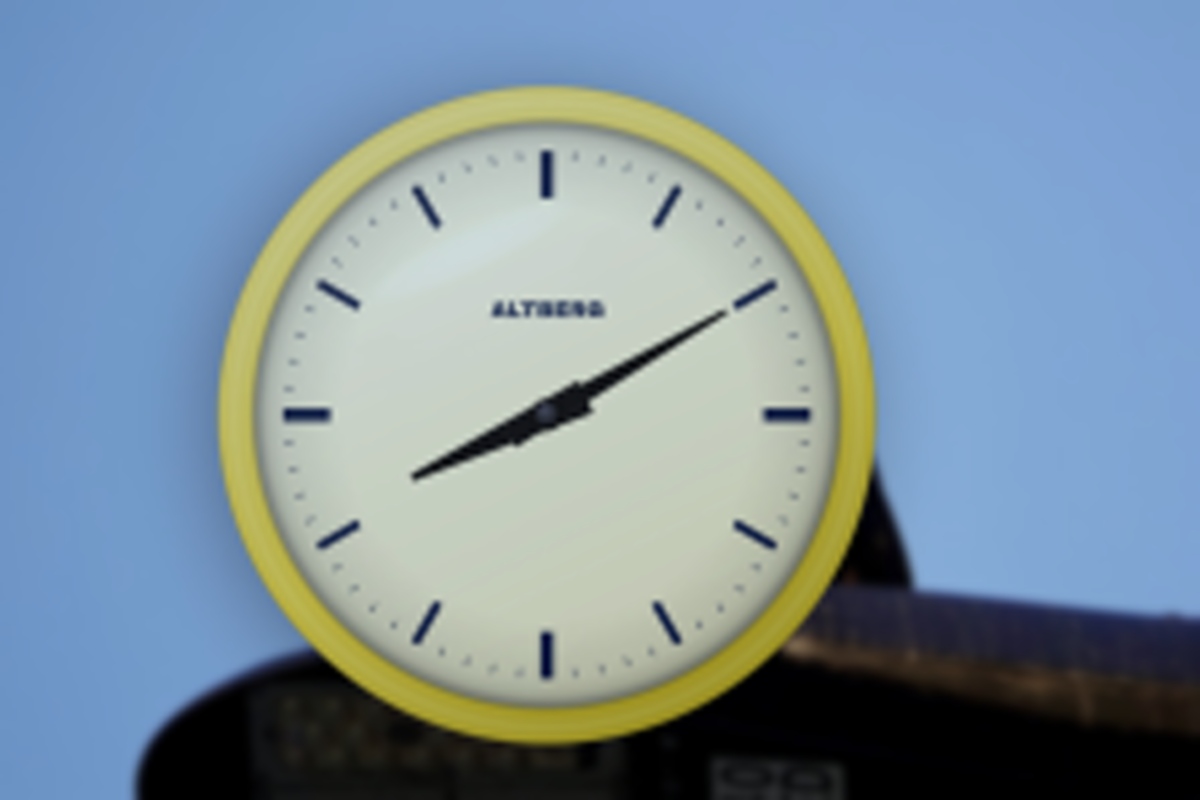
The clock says {"hour": 8, "minute": 10}
